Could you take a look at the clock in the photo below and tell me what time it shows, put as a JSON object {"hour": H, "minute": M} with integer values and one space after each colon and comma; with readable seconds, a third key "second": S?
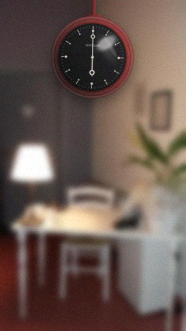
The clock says {"hour": 6, "minute": 0}
